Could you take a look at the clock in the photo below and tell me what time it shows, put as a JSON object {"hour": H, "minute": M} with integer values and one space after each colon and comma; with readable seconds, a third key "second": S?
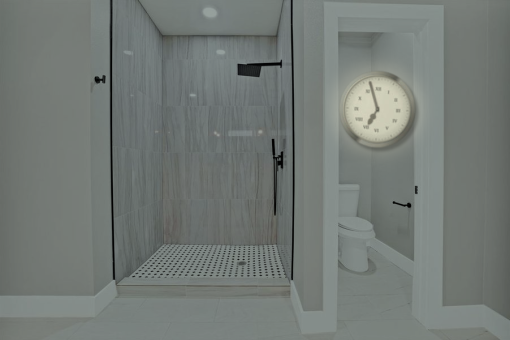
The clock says {"hour": 6, "minute": 57}
